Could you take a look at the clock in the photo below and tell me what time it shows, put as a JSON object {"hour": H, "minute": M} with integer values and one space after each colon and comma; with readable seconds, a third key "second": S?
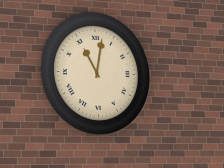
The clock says {"hour": 11, "minute": 2}
